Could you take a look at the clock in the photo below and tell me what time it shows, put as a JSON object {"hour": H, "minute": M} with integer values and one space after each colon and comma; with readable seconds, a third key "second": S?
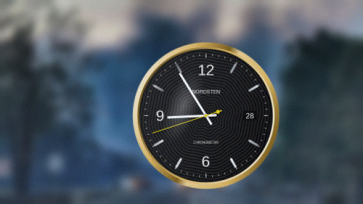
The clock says {"hour": 8, "minute": 54, "second": 42}
